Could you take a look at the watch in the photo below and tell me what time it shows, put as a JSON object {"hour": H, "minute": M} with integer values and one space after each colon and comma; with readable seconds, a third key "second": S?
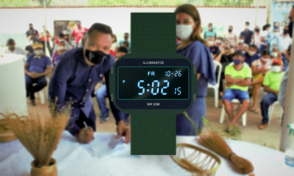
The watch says {"hour": 5, "minute": 2, "second": 15}
